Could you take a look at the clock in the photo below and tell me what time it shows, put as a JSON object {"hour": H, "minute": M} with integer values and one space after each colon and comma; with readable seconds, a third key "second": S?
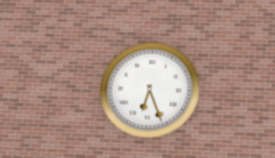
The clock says {"hour": 6, "minute": 26}
